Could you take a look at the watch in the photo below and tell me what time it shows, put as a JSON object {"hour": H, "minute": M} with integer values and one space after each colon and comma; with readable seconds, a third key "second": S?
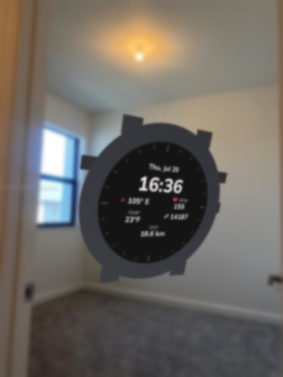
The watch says {"hour": 16, "minute": 36}
